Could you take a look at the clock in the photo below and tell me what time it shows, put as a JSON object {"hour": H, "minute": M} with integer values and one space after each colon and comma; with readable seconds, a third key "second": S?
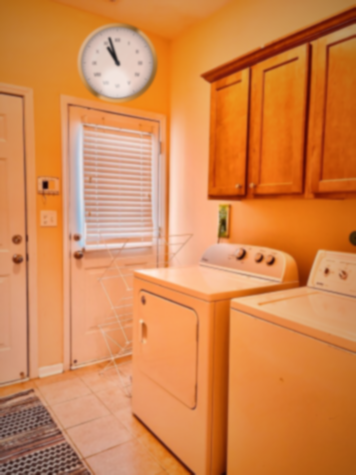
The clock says {"hour": 10, "minute": 57}
